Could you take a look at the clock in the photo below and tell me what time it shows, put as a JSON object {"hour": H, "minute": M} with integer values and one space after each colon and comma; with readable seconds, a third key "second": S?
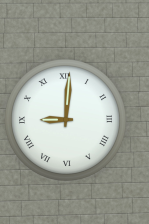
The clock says {"hour": 9, "minute": 1}
